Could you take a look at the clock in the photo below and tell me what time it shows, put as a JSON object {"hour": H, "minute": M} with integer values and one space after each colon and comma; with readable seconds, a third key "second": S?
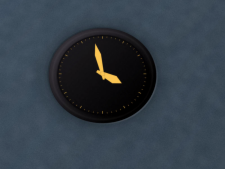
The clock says {"hour": 3, "minute": 58}
